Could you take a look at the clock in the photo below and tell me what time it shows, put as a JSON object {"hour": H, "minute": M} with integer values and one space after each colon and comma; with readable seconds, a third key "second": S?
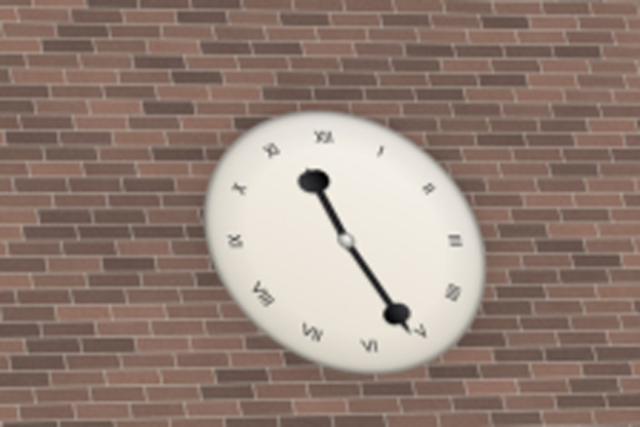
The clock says {"hour": 11, "minute": 26}
